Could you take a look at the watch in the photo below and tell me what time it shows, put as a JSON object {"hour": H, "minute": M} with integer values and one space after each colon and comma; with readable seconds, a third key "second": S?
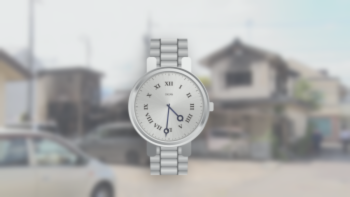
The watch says {"hour": 4, "minute": 31}
